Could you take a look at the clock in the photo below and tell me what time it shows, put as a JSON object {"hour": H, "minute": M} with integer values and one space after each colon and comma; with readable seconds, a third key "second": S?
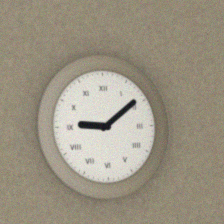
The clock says {"hour": 9, "minute": 9}
